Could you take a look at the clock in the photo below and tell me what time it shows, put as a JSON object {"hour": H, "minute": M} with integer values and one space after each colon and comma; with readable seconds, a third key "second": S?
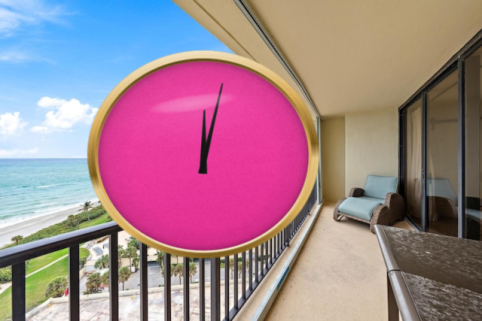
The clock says {"hour": 12, "minute": 2}
